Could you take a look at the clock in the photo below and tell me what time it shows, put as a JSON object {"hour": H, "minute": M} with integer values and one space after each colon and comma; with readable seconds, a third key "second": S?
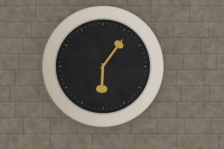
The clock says {"hour": 6, "minute": 6}
